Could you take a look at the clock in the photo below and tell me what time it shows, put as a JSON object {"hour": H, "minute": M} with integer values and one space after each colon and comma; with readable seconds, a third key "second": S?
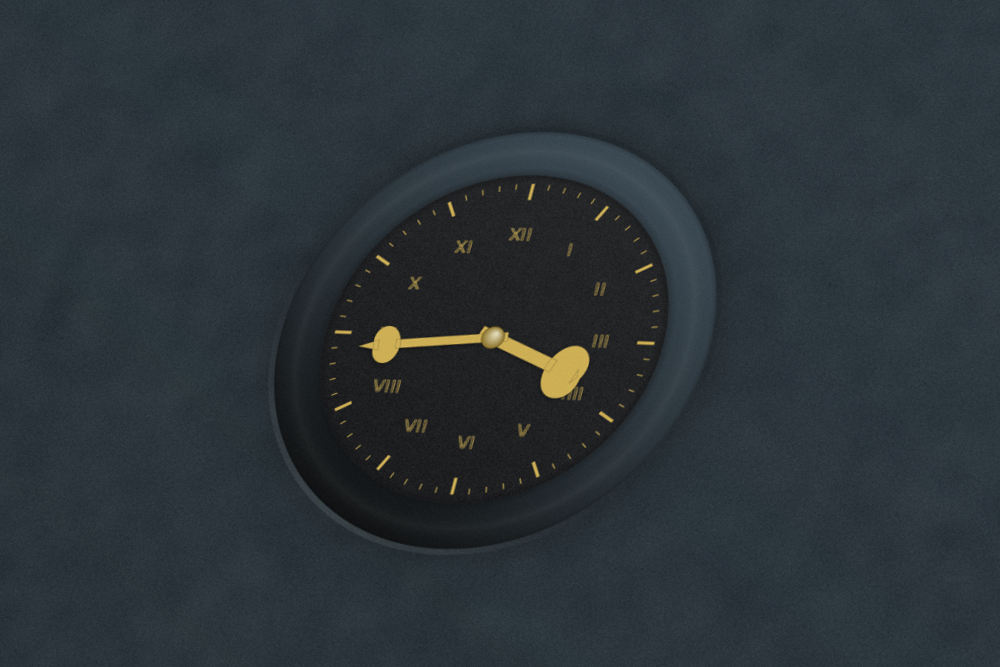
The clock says {"hour": 3, "minute": 44}
